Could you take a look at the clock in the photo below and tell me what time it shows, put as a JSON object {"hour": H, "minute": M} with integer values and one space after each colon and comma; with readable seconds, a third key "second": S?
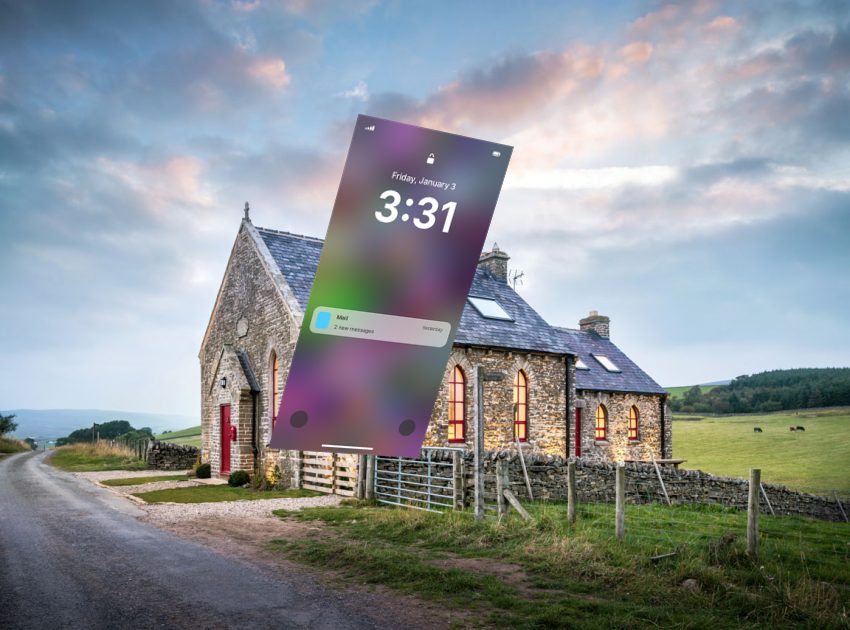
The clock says {"hour": 3, "minute": 31}
